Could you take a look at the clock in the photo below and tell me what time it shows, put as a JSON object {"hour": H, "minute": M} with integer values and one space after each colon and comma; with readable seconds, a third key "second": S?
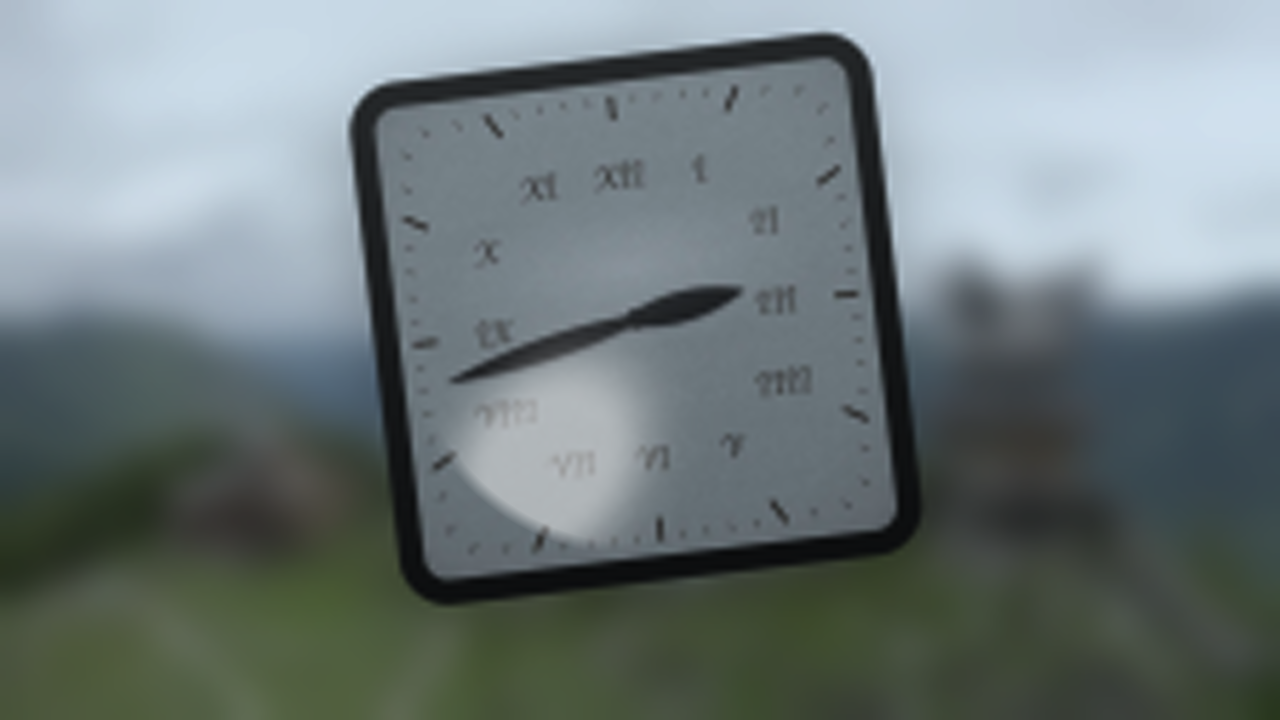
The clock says {"hour": 2, "minute": 43}
